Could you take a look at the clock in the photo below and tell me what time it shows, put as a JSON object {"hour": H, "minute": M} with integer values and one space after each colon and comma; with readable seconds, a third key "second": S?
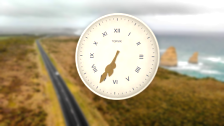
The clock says {"hour": 6, "minute": 35}
